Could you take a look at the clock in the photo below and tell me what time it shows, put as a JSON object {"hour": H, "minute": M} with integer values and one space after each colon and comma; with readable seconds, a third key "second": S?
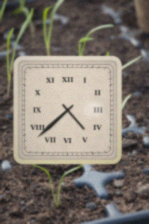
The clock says {"hour": 4, "minute": 38}
